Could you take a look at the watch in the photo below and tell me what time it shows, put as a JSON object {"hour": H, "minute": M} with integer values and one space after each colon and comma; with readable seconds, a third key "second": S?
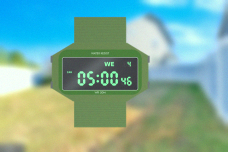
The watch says {"hour": 5, "minute": 0, "second": 46}
